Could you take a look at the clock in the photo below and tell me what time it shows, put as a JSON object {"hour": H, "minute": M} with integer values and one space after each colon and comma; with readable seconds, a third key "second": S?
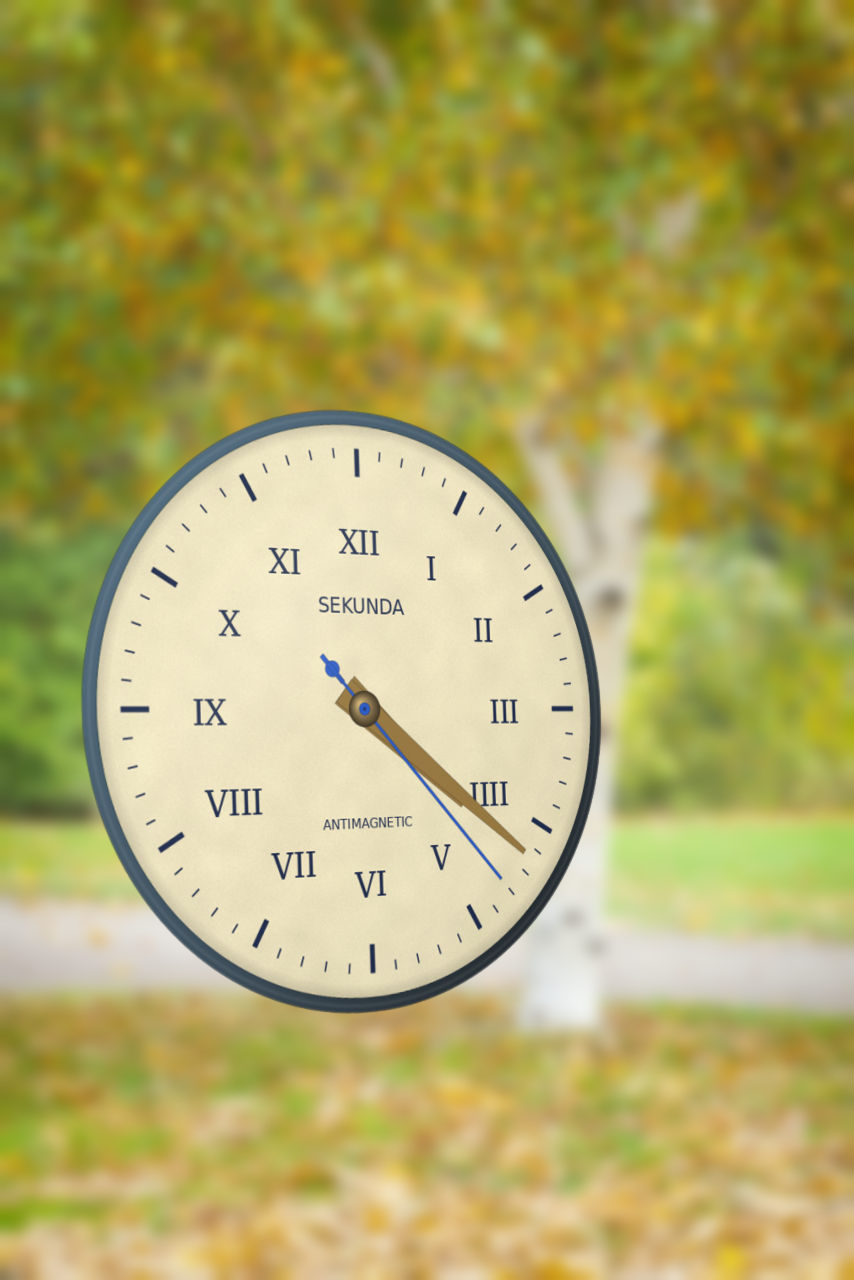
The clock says {"hour": 4, "minute": 21, "second": 23}
